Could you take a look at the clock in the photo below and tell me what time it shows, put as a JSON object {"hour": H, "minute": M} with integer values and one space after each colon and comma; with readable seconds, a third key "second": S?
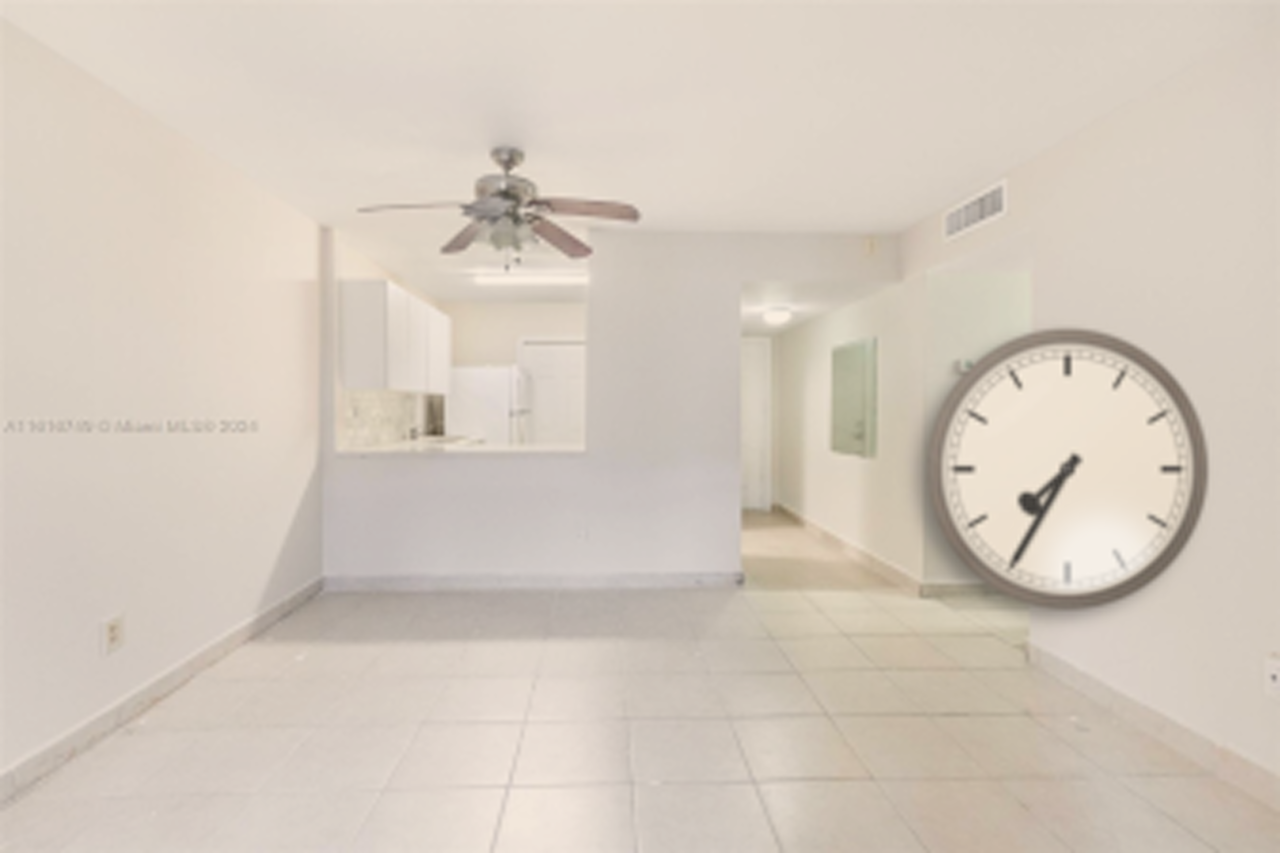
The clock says {"hour": 7, "minute": 35}
